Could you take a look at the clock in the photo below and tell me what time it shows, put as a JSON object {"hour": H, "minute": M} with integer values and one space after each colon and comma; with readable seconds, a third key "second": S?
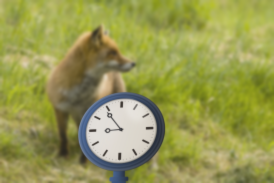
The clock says {"hour": 8, "minute": 54}
